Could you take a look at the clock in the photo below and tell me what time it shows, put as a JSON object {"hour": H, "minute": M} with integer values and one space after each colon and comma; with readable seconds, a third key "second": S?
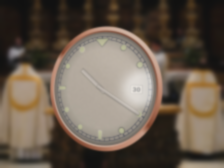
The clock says {"hour": 10, "minute": 20}
